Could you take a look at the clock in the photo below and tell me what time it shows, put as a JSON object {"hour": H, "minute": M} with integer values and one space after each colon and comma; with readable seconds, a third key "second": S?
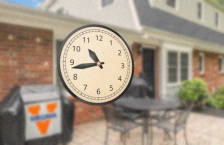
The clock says {"hour": 10, "minute": 43}
